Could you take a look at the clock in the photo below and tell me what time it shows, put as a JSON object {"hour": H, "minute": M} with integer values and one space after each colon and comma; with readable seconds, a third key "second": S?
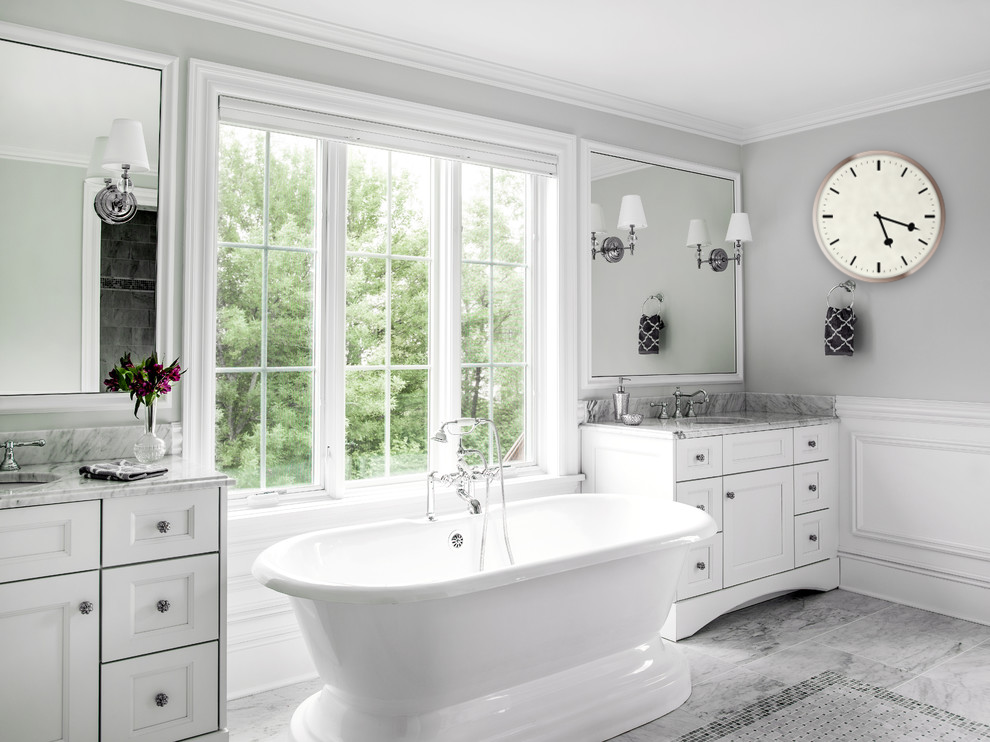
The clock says {"hour": 5, "minute": 18}
